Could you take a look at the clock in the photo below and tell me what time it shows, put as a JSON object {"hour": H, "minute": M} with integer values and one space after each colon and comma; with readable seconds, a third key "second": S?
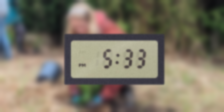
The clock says {"hour": 5, "minute": 33}
